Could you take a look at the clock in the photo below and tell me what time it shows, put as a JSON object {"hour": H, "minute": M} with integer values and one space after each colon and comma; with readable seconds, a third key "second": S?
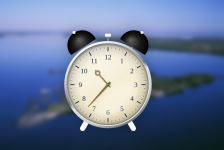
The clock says {"hour": 10, "minute": 37}
